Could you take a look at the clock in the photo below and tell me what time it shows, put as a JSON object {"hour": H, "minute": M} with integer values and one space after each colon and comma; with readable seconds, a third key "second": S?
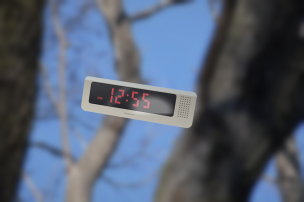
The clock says {"hour": 12, "minute": 55}
